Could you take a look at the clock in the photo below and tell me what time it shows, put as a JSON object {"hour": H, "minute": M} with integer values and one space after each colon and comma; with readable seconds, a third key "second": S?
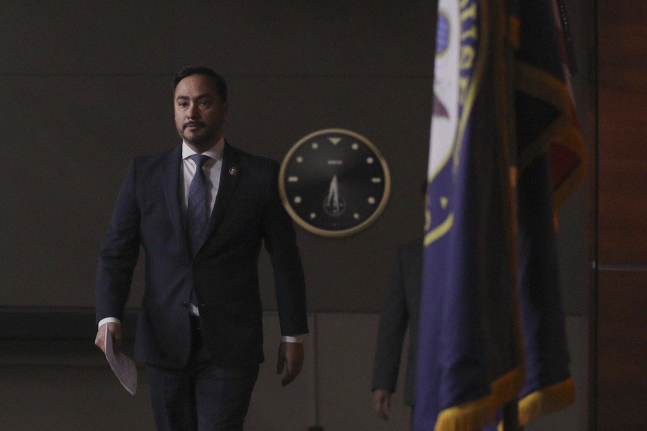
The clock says {"hour": 6, "minute": 29}
